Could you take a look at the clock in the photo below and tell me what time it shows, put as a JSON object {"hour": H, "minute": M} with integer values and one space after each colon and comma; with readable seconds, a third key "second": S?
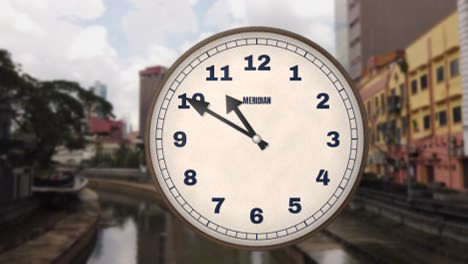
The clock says {"hour": 10, "minute": 50}
